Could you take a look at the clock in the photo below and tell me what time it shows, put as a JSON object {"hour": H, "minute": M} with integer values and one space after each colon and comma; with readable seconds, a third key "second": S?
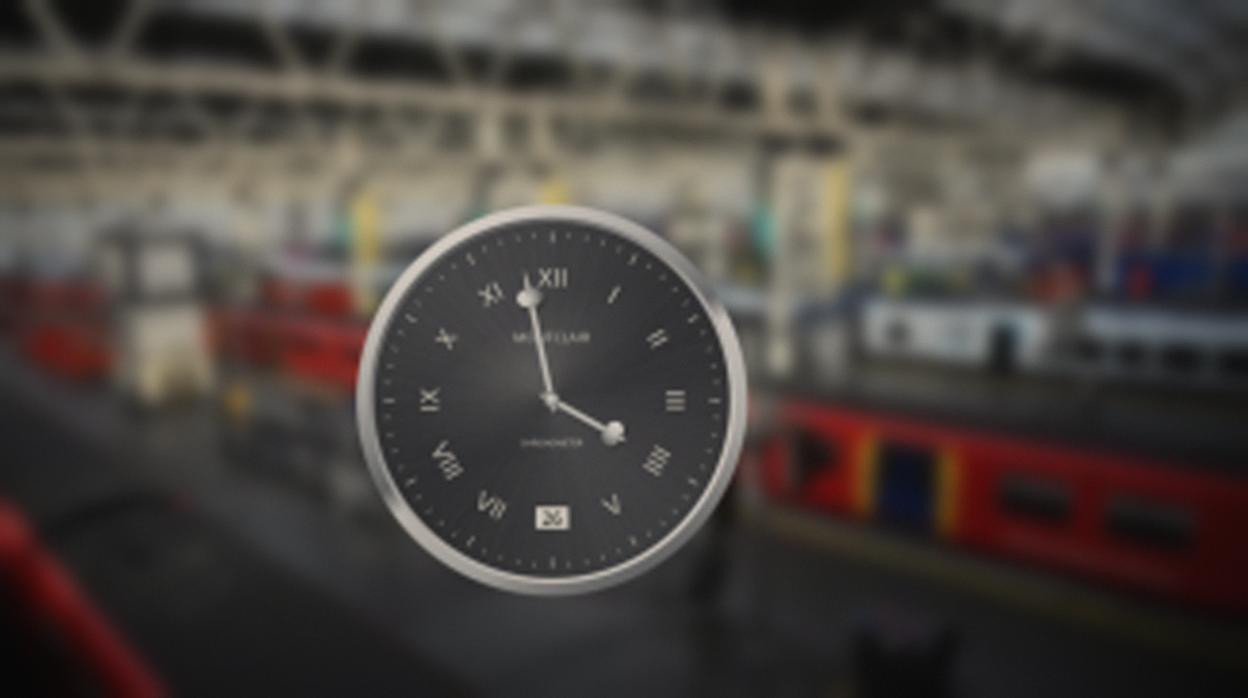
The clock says {"hour": 3, "minute": 58}
